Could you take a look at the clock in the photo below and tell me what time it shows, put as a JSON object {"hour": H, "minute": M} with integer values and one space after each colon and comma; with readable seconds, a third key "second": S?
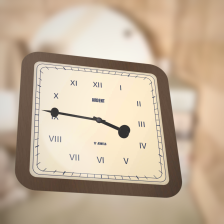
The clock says {"hour": 3, "minute": 46}
